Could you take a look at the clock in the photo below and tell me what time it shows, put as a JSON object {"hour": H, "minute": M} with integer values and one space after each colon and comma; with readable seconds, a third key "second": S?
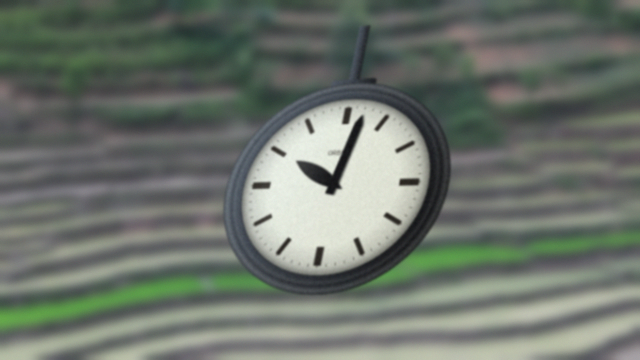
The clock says {"hour": 10, "minute": 2}
